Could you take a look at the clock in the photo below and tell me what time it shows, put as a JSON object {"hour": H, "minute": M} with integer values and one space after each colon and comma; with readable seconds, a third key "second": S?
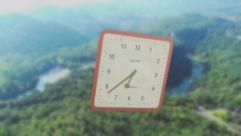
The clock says {"hour": 6, "minute": 38}
